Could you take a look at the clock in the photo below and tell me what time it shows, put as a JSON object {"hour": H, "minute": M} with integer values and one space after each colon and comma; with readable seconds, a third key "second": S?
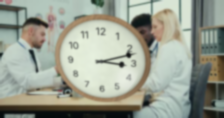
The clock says {"hour": 3, "minute": 12}
